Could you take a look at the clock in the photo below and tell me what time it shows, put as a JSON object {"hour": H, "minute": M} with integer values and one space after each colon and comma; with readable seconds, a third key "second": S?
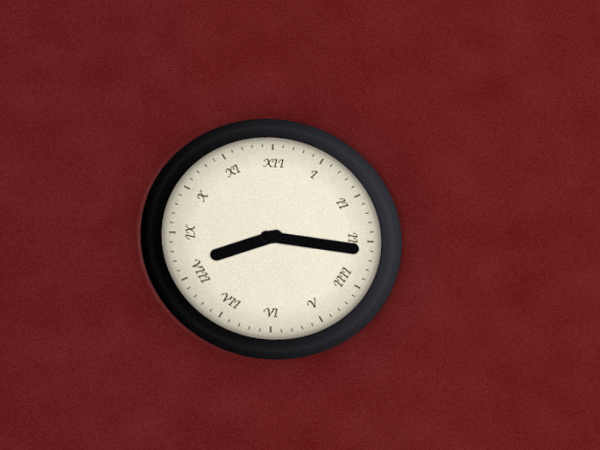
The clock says {"hour": 8, "minute": 16}
